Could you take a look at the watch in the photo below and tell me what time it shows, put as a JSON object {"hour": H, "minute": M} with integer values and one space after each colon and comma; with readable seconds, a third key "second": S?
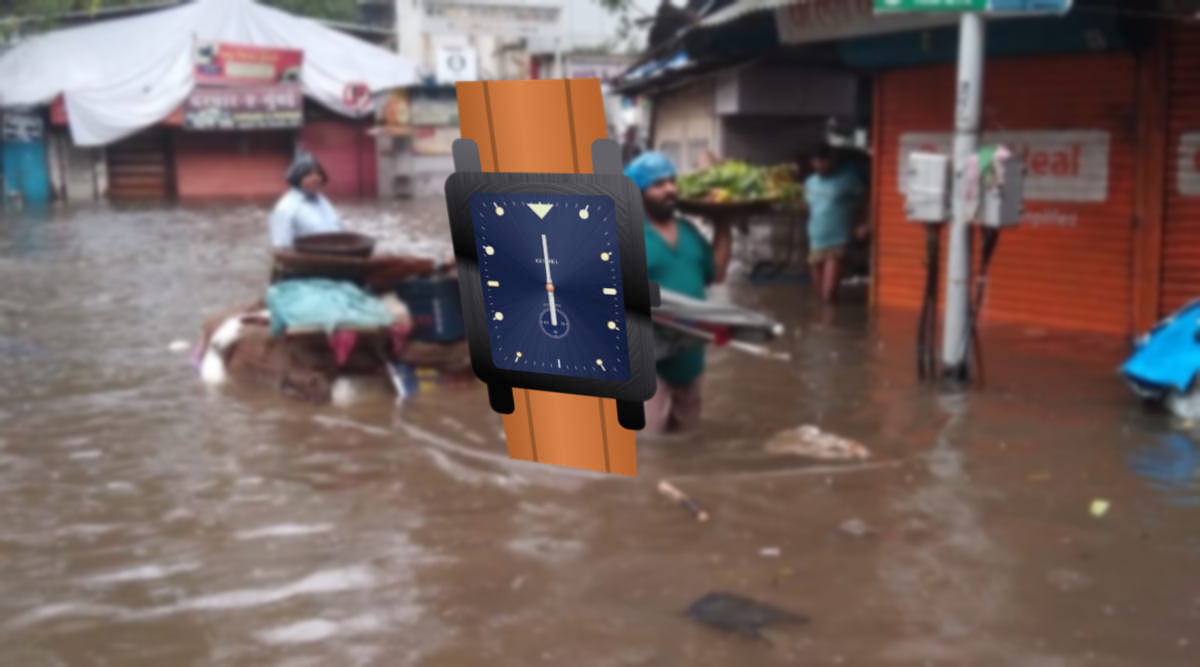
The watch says {"hour": 6, "minute": 0}
